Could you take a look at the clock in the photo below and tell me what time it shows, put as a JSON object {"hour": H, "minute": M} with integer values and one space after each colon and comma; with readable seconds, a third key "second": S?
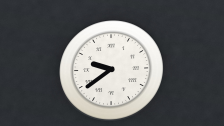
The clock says {"hour": 9, "minute": 39}
